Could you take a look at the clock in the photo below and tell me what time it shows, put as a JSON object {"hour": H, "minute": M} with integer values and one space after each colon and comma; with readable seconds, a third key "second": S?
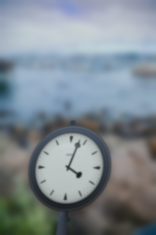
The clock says {"hour": 4, "minute": 3}
